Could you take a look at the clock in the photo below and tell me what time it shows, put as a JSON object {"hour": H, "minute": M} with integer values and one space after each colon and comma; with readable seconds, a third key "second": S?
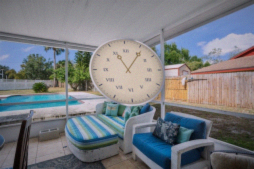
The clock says {"hour": 11, "minute": 6}
